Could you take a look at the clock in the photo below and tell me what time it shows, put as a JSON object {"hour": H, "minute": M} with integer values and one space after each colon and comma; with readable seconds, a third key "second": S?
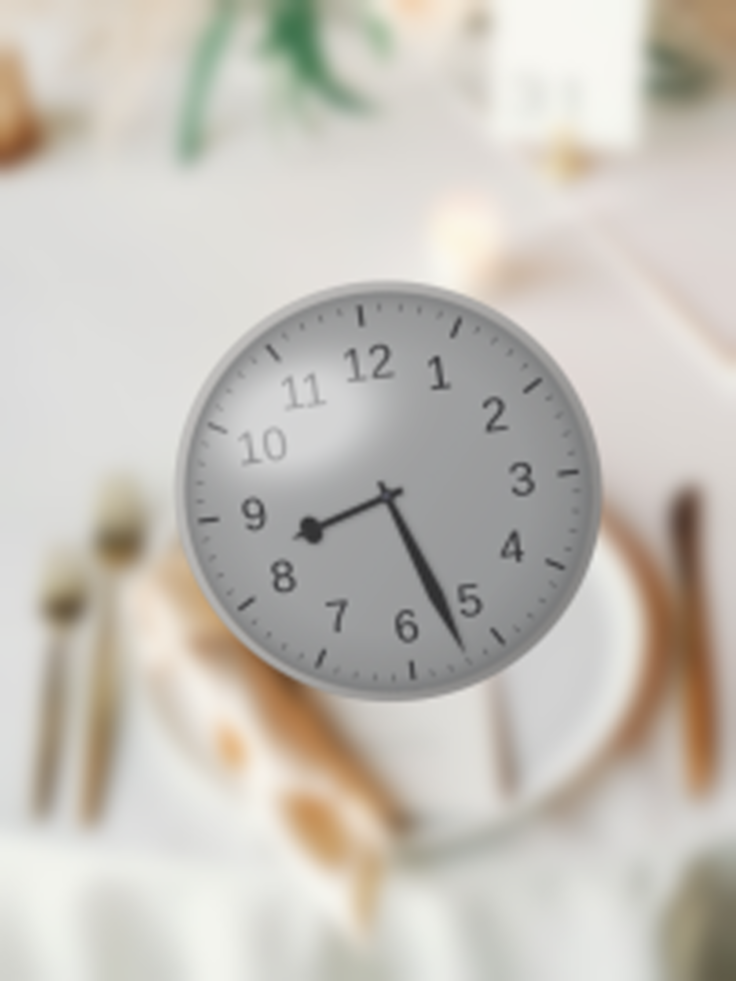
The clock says {"hour": 8, "minute": 27}
